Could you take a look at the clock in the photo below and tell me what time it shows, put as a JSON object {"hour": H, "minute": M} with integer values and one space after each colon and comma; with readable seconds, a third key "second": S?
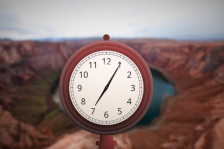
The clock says {"hour": 7, "minute": 5}
